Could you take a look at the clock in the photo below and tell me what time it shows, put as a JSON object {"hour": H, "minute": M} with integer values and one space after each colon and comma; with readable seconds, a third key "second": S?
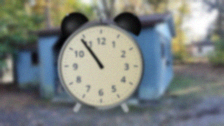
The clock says {"hour": 10, "minute": 54}
